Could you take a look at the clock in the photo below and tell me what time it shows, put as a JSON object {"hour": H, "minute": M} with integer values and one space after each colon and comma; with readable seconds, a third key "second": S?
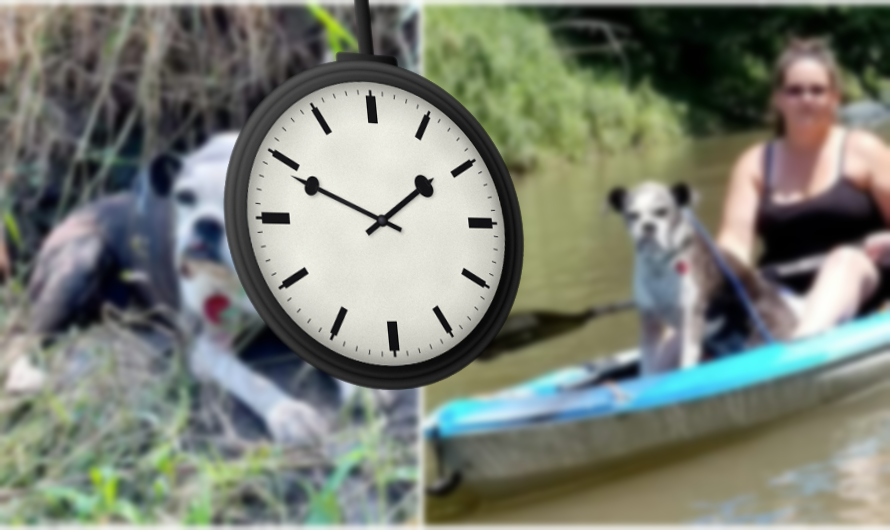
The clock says {"hour": 1, "minute": 49}
